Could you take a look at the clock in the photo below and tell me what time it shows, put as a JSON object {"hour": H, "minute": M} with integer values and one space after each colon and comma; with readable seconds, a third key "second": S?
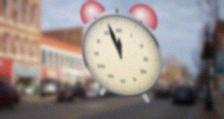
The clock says {"hour": 11, "minute": 57}
